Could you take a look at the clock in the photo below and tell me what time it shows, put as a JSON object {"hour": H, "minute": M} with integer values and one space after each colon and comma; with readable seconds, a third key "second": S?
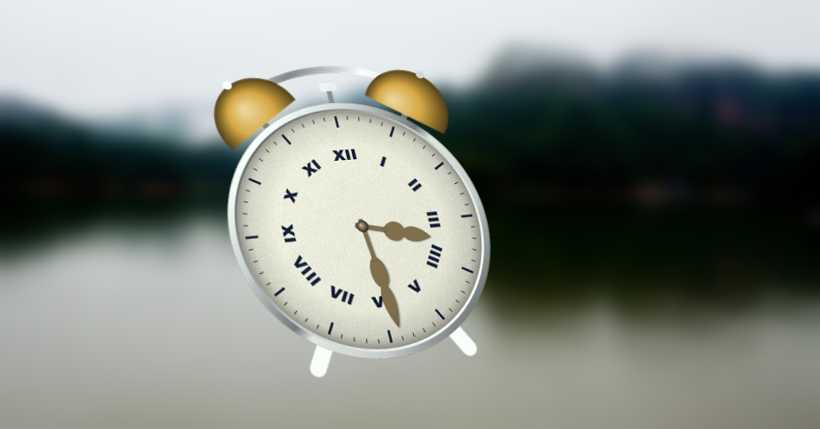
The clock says {"hour": 3, "minute": 29}
